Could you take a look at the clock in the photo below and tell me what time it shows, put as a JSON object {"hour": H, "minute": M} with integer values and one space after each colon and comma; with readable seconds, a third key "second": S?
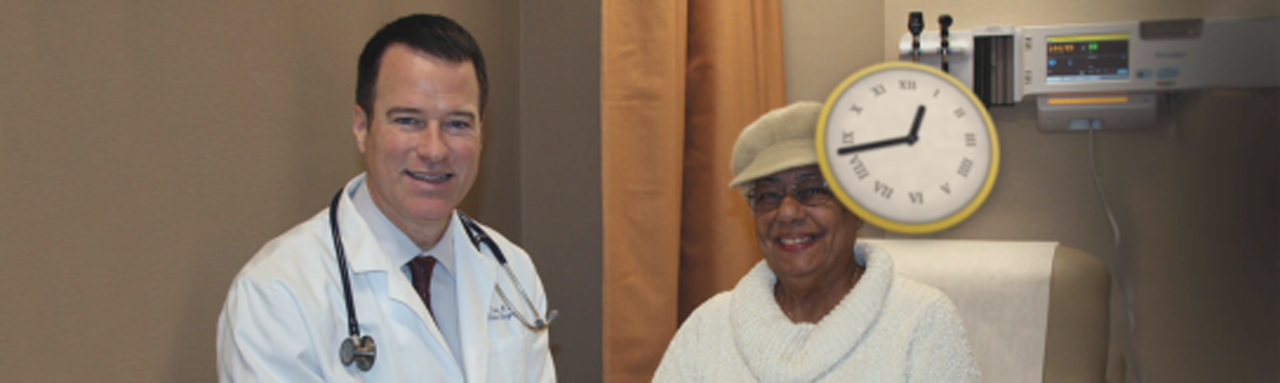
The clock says {"hour": 12, "minute": 43}
